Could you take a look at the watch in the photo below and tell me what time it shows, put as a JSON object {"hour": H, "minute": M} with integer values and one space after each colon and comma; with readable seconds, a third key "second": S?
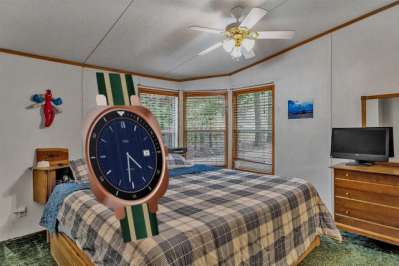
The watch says {"hour": 4, "minute": 31}
